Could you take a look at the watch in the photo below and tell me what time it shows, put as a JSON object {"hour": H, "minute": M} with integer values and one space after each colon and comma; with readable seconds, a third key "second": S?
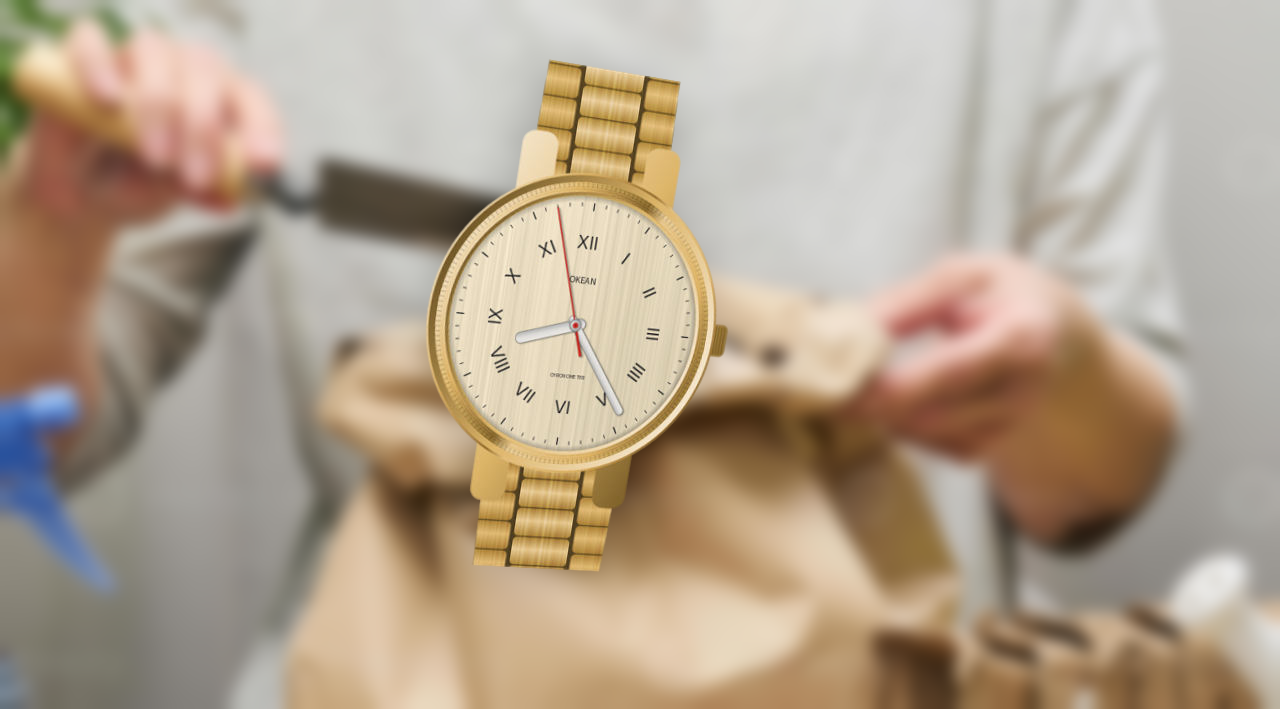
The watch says {"hour": 8, "minute": 23, "second": 57}
